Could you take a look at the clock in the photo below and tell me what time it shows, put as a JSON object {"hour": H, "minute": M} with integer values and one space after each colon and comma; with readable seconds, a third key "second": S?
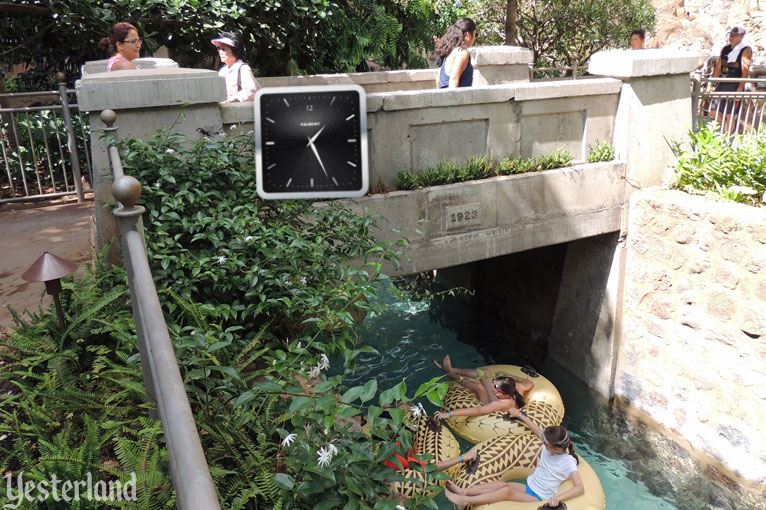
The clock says {"hour": 1, "minute": 26}
